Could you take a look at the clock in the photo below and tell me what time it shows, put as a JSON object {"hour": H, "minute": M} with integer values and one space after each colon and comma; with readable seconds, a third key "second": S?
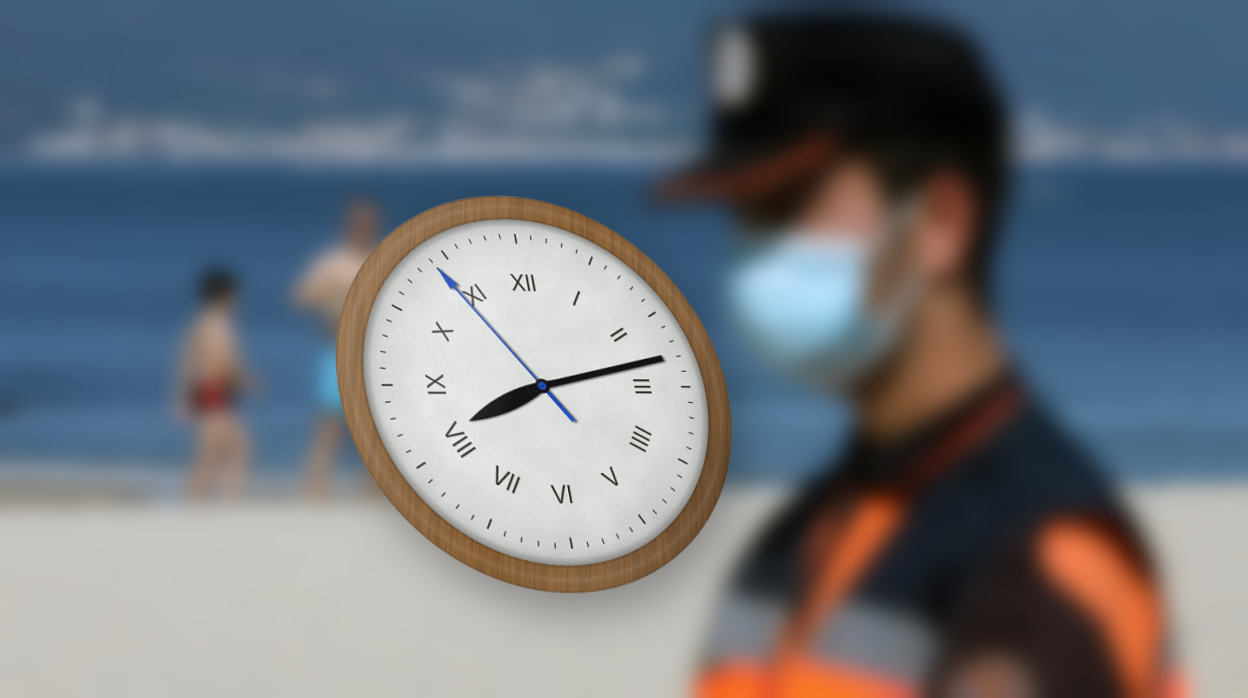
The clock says {"hour": 8, "minute": 12, "second": 54}
